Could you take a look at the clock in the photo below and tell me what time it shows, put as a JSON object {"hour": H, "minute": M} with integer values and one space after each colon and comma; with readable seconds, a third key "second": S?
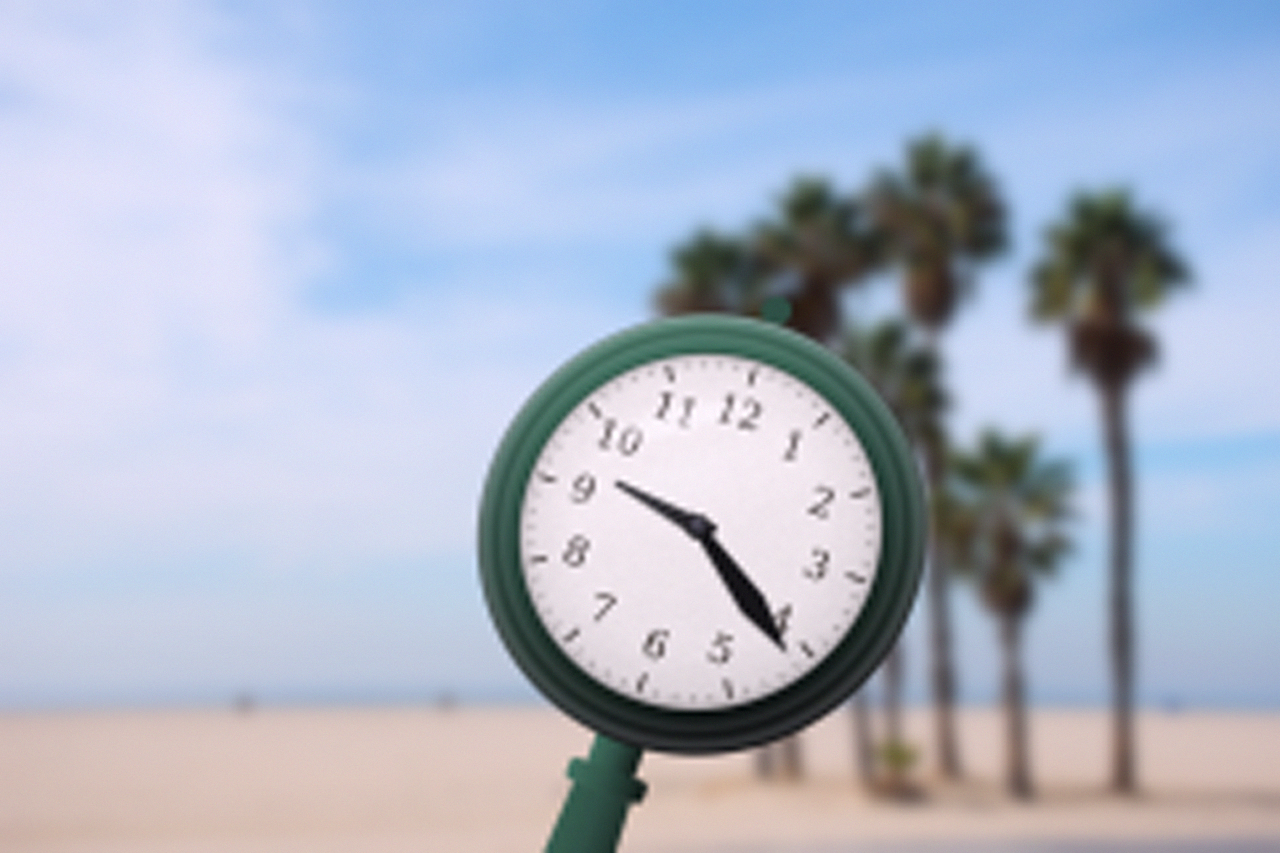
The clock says {"hour": 9, "minute": 21}
